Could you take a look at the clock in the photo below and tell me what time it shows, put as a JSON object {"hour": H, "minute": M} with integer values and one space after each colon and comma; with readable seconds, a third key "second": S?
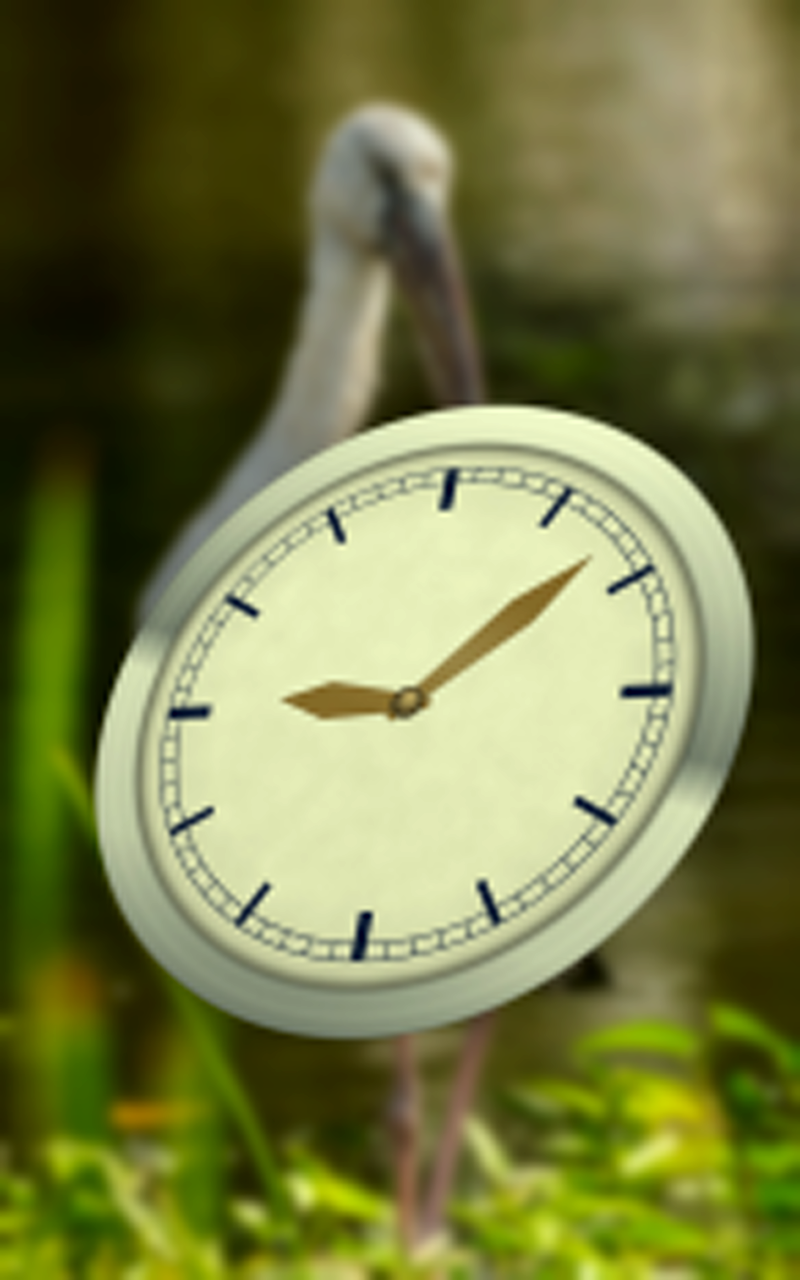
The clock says {"hour": 9, "minute": 8}
